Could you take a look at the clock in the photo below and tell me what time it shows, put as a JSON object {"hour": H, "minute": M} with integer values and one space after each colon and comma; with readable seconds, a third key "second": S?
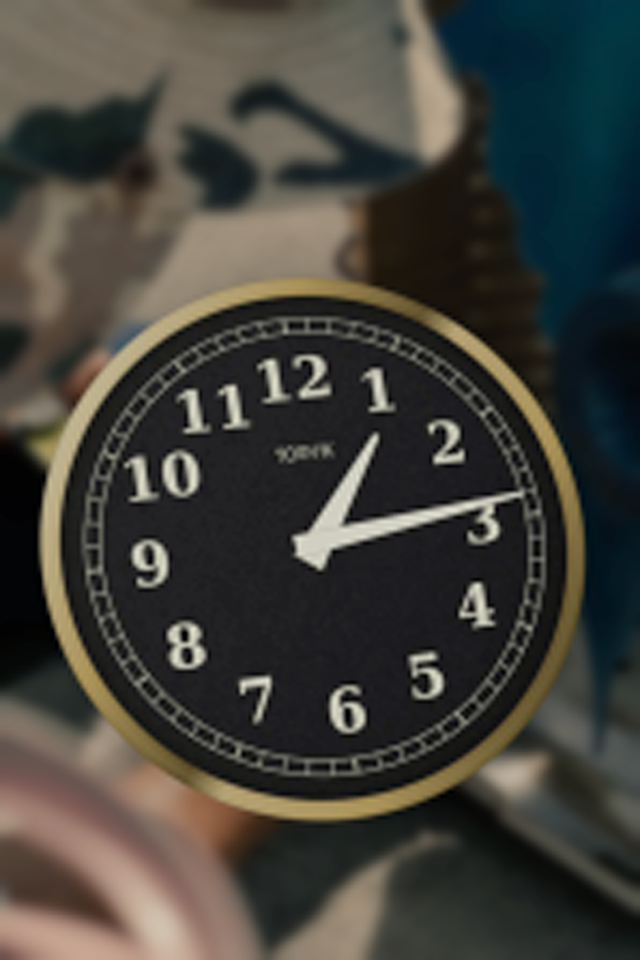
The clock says {"hour": 1, "minute": 14}
